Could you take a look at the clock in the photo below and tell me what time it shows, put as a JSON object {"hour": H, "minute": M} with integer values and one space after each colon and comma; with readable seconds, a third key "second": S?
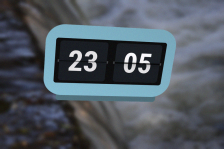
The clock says {"hour": 23, "minute": 5}
